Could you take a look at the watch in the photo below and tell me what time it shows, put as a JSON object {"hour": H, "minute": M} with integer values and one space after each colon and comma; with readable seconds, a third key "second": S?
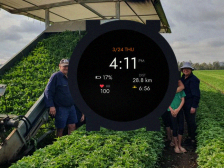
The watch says {"hour": 4, "minute": 11}
